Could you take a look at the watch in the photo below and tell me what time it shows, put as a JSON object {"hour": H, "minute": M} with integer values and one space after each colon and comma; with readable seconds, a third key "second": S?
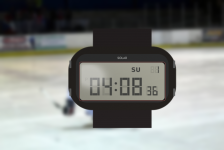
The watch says {"hour": 4, "minute": 8, "second": 36}
